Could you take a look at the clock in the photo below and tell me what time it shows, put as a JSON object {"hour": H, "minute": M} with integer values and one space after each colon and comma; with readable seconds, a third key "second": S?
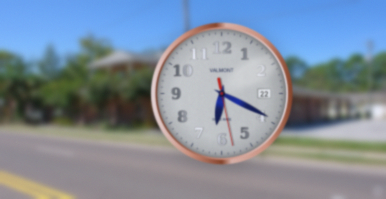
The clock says {"hour": 6, "minute": 19, "second": 28}
